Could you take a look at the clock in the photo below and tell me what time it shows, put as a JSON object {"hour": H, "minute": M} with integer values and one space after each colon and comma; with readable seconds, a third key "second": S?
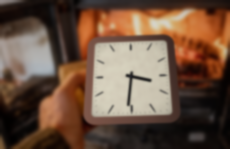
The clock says {"hour": 3, "minute": 31}
